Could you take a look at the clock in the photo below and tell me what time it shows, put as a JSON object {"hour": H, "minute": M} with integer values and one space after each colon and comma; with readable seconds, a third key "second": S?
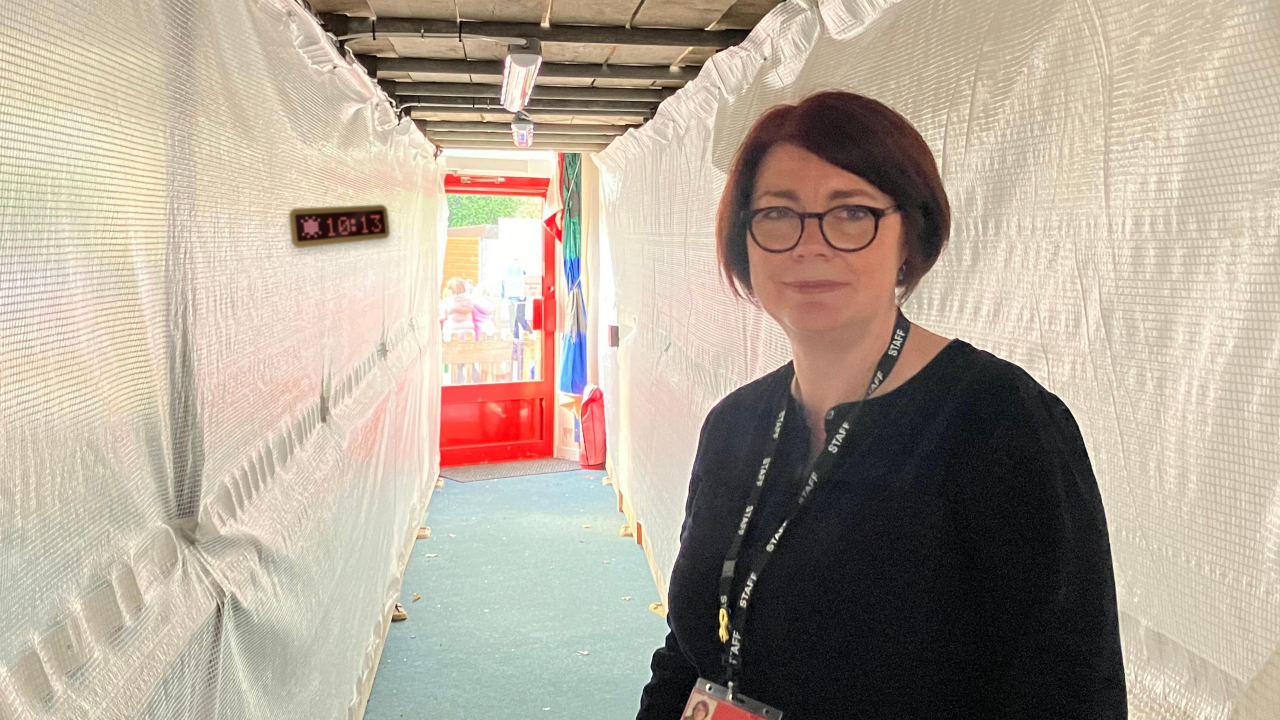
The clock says {"hour": 10, "minute": 13}
